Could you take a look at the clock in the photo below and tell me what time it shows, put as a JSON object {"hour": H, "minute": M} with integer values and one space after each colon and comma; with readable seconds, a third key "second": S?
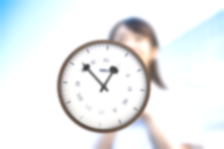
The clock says {"hour": 12, "minute": 52}
